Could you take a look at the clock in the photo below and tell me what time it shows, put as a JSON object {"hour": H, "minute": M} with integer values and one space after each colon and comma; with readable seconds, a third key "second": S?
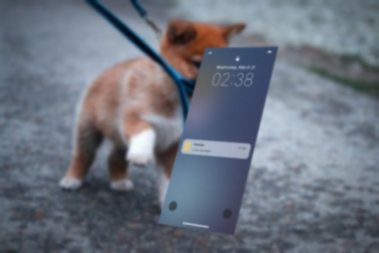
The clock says {"hour": 2, "minute": 38}
